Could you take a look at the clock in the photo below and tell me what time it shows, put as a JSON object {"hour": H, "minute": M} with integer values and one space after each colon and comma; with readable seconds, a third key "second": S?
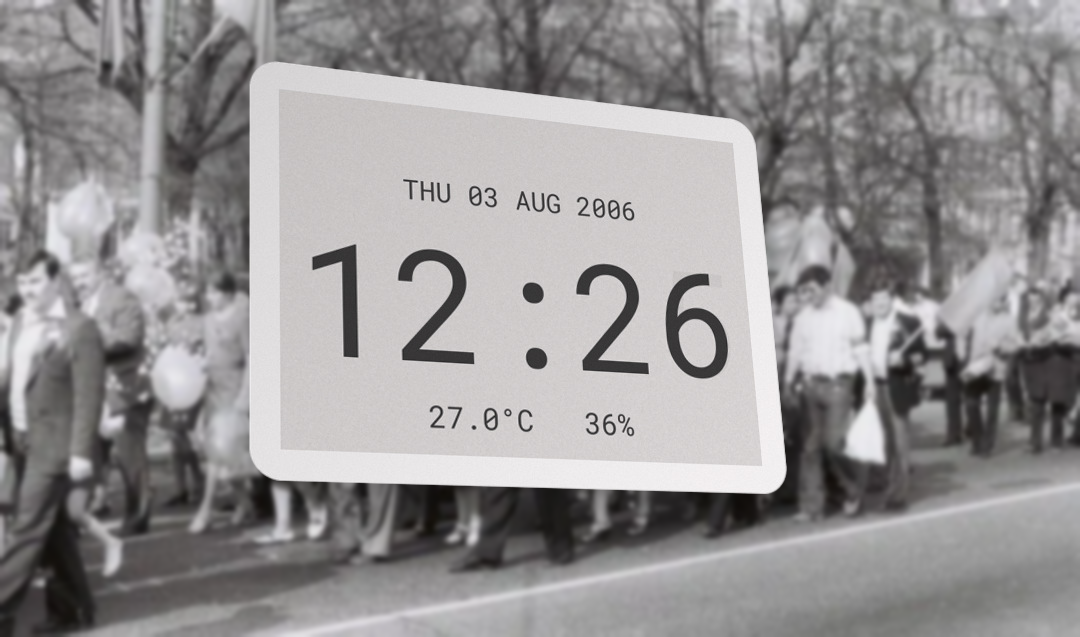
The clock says {"hour": 12, "minute": 26}
